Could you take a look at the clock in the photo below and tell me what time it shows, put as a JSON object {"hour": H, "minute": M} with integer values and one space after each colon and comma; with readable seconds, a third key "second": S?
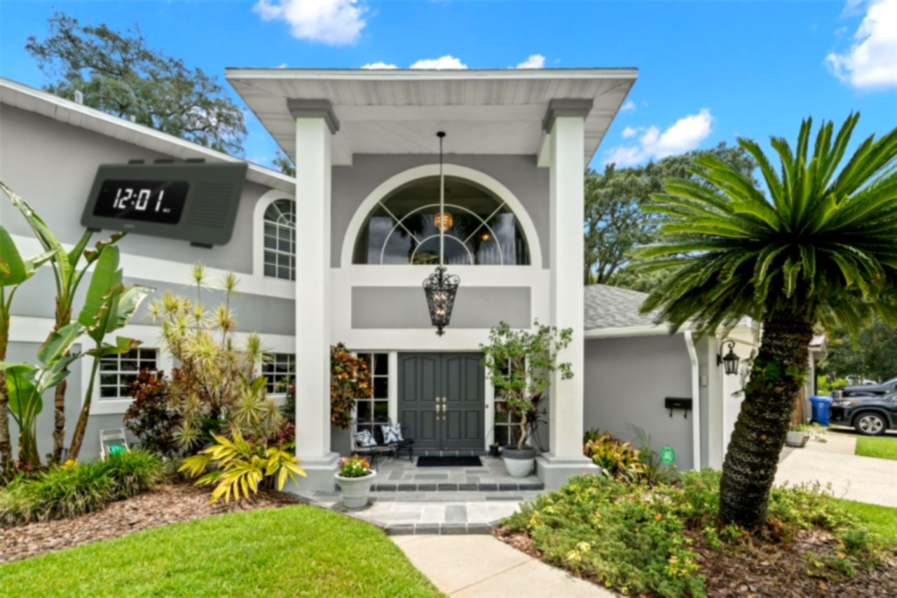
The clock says {"hour": 12, "minute": 1}
